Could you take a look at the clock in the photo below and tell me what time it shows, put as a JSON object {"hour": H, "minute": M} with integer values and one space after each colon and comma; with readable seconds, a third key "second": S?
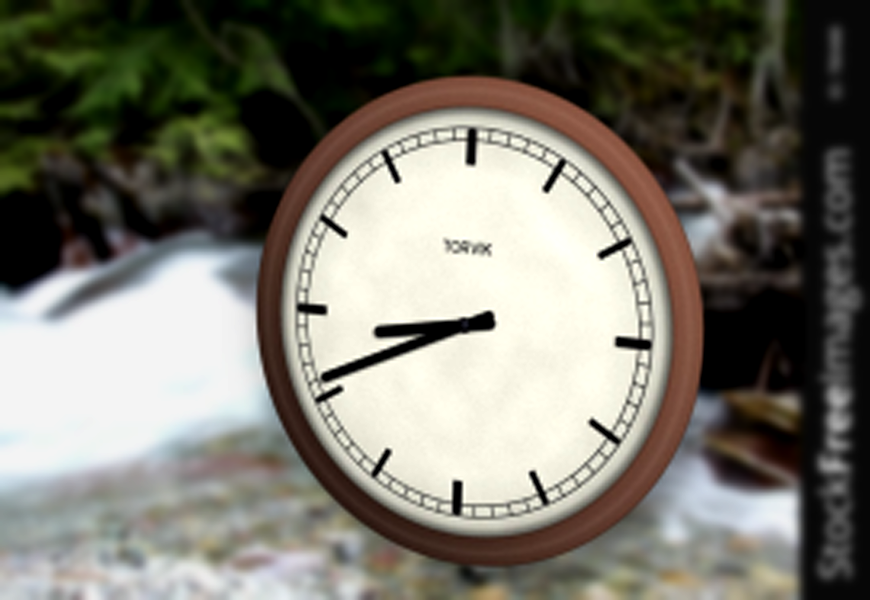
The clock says {"hour": 8, "minute": 41}
